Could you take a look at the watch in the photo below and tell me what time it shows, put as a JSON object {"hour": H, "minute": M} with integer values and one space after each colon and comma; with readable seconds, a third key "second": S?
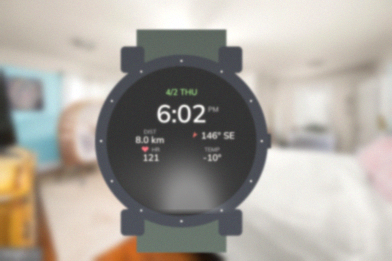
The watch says {"hour": 6, "minute": 2}
